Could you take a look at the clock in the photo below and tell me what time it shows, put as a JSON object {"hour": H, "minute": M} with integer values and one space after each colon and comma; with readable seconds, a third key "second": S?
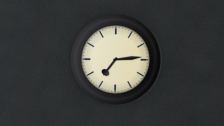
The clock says {"hour": 7, "minute": 14}
